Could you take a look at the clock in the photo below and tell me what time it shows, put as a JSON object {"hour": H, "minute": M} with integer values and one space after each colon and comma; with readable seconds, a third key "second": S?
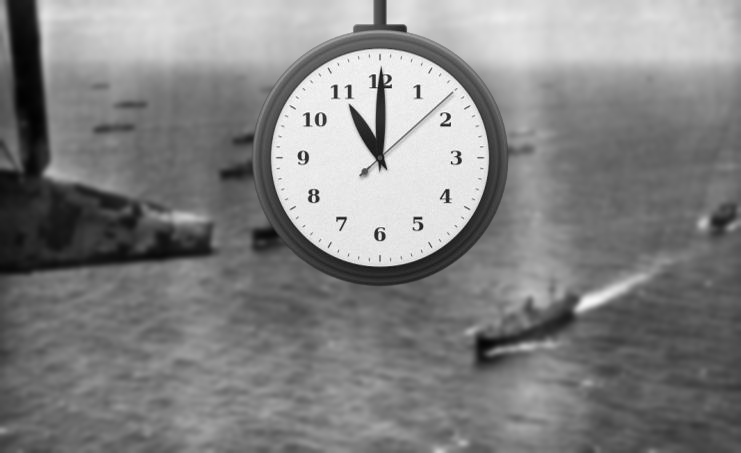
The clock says {"hour": 11, "minute": 0, "second": 8}
